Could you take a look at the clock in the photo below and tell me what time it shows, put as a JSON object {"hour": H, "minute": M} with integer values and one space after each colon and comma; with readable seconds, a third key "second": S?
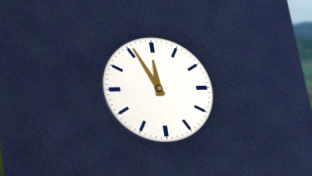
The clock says {"hour": 11, "minute": 56}
